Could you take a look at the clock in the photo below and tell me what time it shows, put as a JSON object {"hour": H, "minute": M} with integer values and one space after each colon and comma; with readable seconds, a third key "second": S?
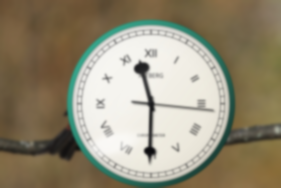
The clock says {"hour": 11, "minute": 30, "second": 16}
